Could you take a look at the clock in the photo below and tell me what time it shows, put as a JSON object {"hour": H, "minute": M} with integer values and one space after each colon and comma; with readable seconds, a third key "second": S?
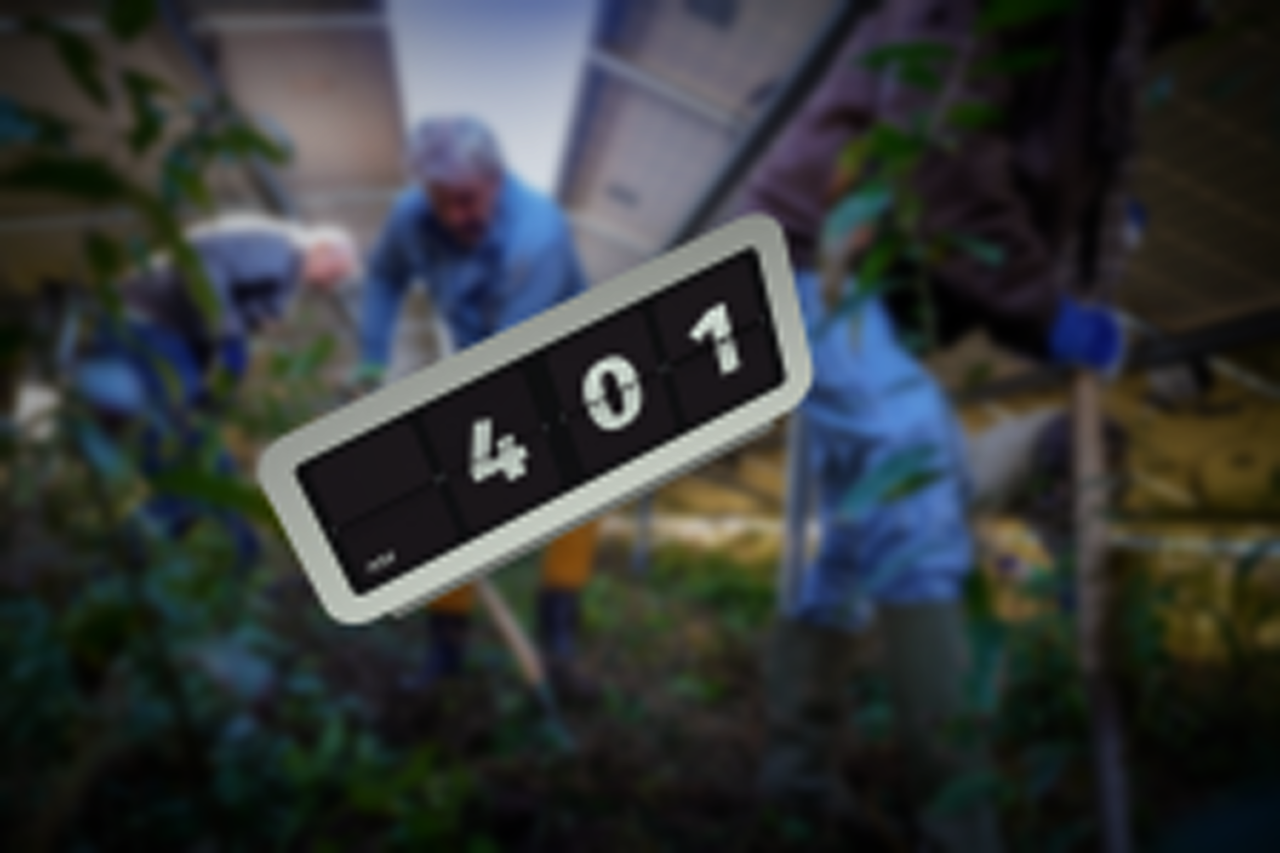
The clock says {"hour": 4, "minute": 1}
